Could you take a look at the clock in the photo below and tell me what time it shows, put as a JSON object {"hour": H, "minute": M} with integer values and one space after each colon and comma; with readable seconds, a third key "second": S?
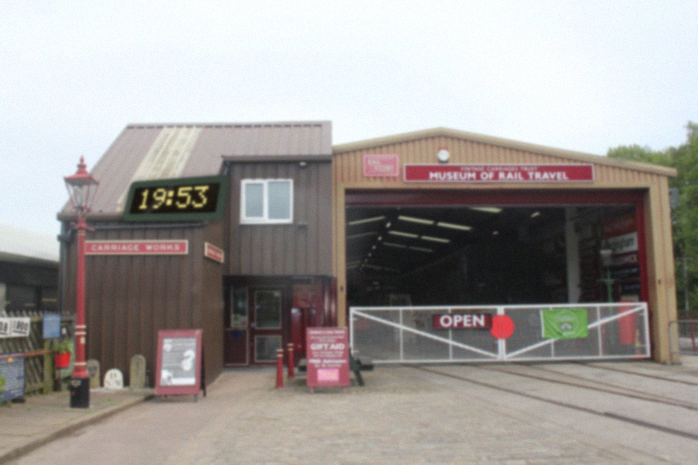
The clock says {"hour": 19, "minute": 53}
